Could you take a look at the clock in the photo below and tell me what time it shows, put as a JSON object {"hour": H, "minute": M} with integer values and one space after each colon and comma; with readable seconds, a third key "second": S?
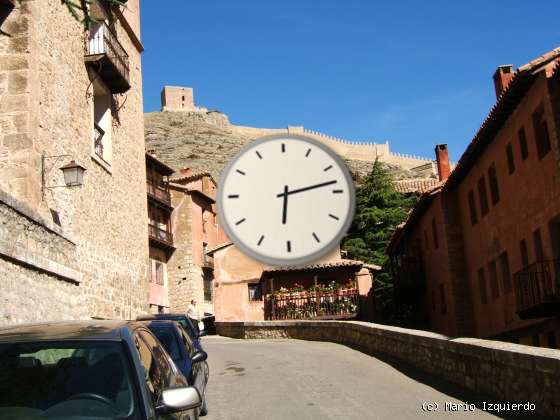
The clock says {"hour": 6, "minute": 13}
